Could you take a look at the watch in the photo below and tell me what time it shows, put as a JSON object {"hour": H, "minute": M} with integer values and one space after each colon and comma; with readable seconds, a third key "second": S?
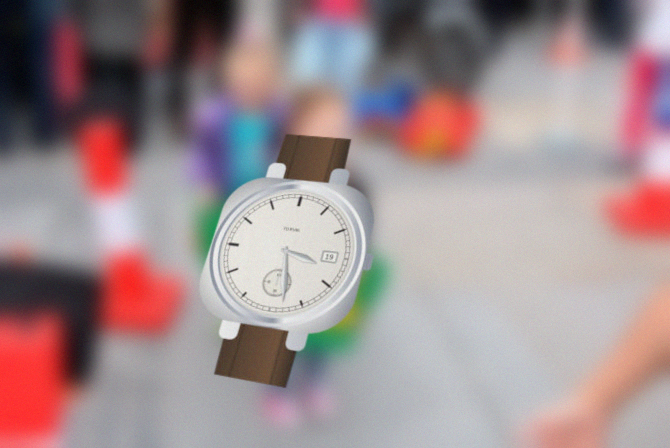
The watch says {"hour": 3, "minute": 28}
